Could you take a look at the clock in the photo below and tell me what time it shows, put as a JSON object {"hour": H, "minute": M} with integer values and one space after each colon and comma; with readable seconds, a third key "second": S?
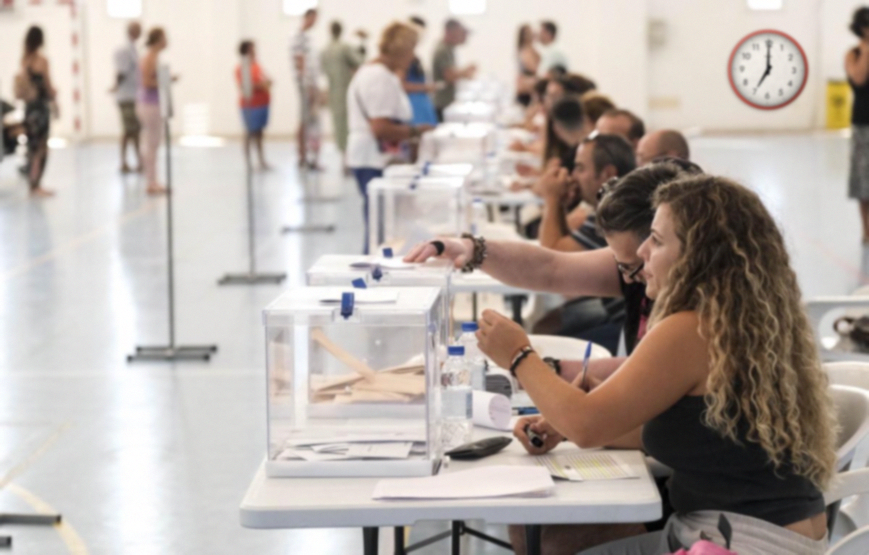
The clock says {"hour": 7, "minute": 0}
